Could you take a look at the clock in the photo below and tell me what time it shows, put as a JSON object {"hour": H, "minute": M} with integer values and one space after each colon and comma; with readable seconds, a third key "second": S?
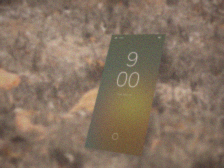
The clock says {"hour": 9, "minute": 0}
